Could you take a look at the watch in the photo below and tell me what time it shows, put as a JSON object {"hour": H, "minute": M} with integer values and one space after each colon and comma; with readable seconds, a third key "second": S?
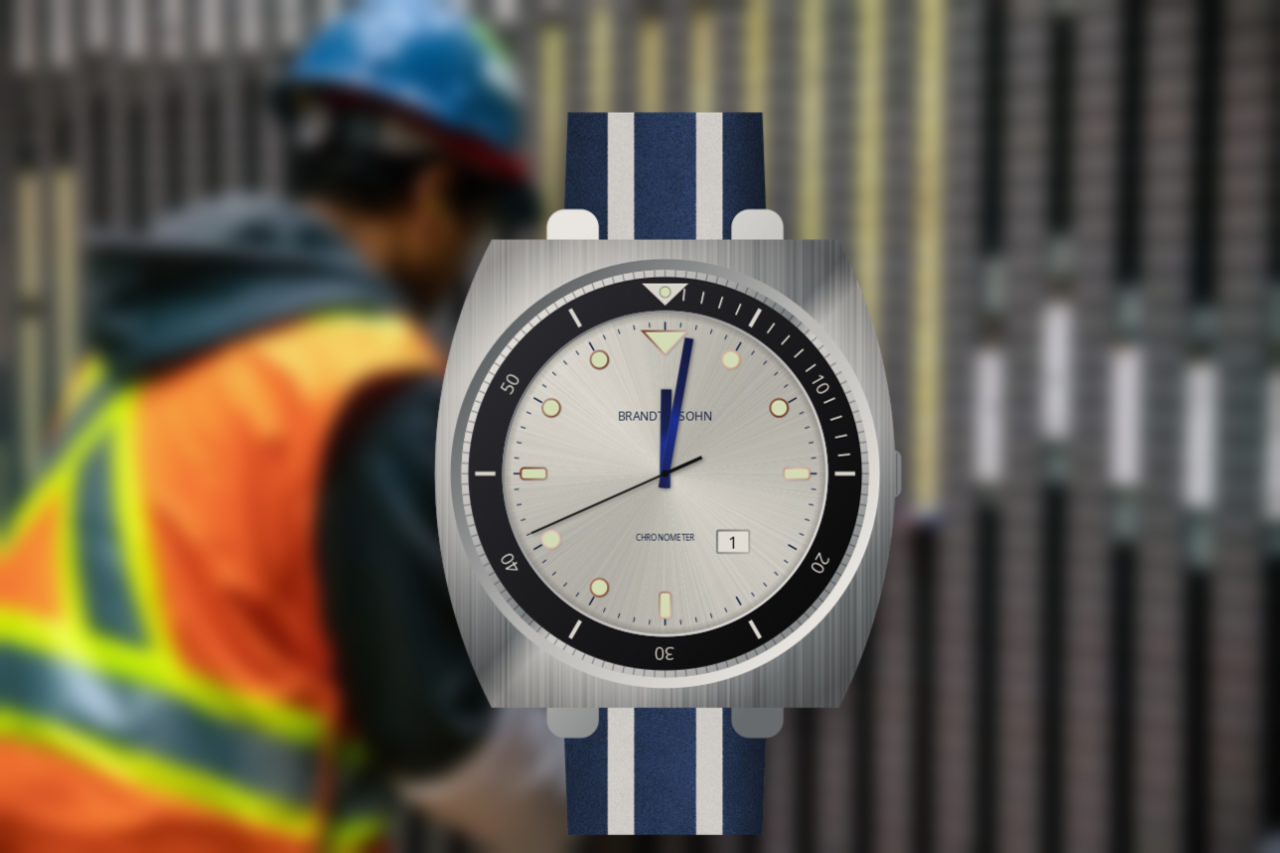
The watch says {"hour": 12, "minute": 1, "second": 41}
